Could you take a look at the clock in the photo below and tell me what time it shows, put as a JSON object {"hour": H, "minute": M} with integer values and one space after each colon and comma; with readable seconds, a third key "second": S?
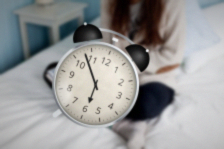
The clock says {"hour": 5, "minute": 53}
